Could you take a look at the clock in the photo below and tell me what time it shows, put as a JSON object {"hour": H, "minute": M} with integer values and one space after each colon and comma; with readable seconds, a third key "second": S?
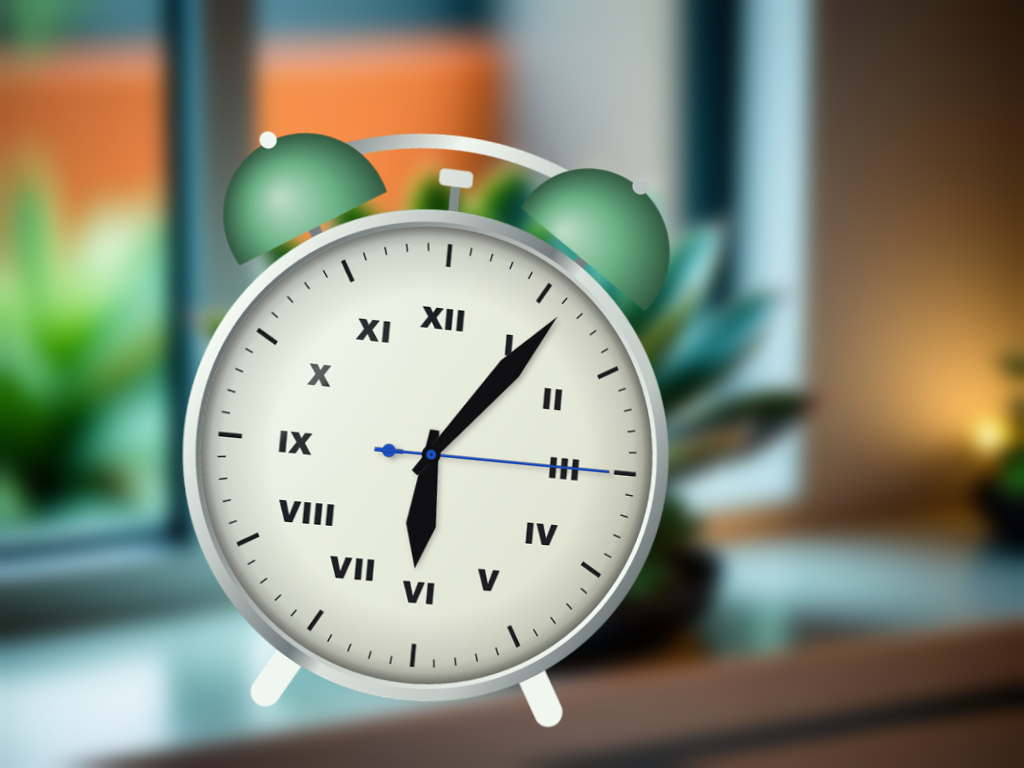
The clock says {"hour": 6, "minute": 6, "second": 15}
